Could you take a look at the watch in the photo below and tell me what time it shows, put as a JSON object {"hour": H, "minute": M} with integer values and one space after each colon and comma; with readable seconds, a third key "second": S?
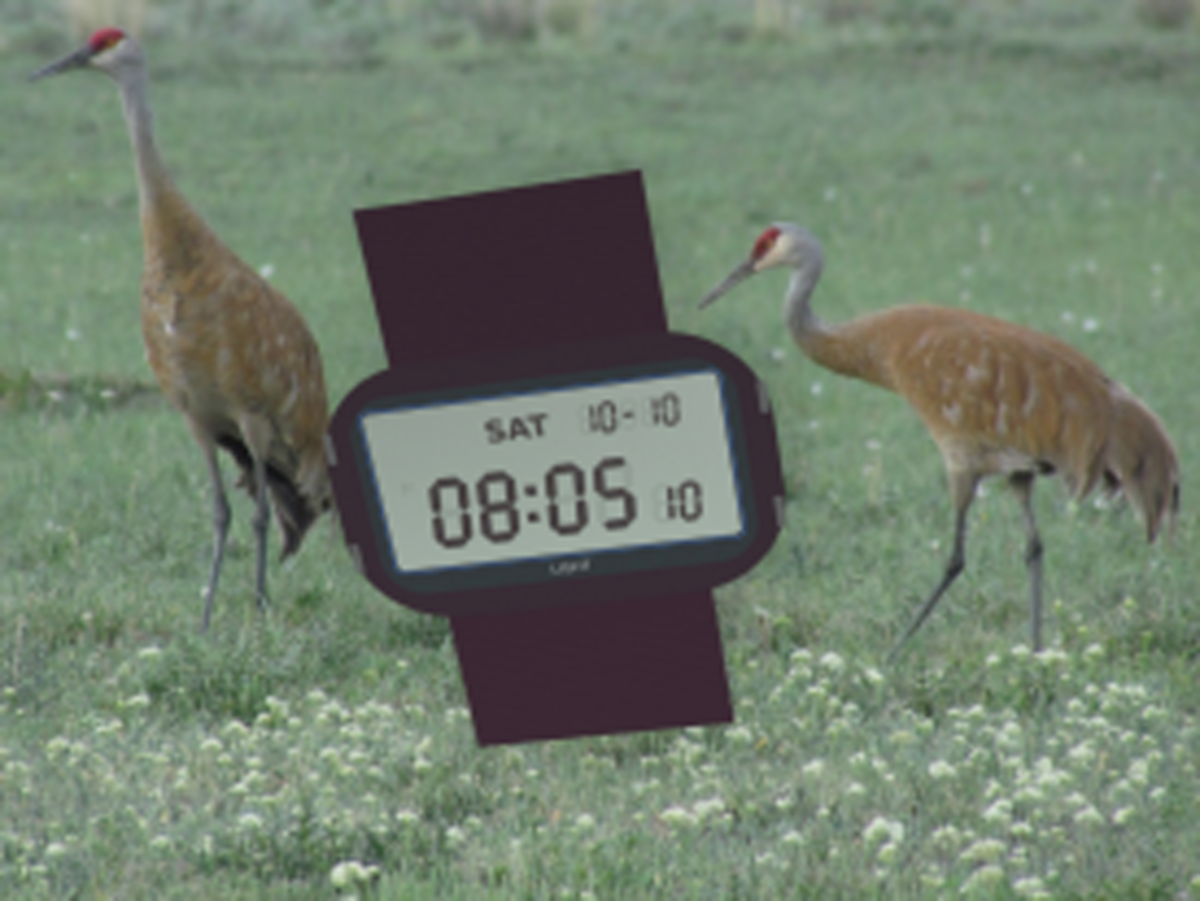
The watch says {"hour": 8, "minute": 5, "second": 10}
